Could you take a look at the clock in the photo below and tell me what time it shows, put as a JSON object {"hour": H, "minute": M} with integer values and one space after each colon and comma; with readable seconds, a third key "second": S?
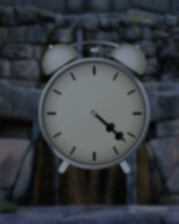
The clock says {"hour": 4, "minute": 22}
